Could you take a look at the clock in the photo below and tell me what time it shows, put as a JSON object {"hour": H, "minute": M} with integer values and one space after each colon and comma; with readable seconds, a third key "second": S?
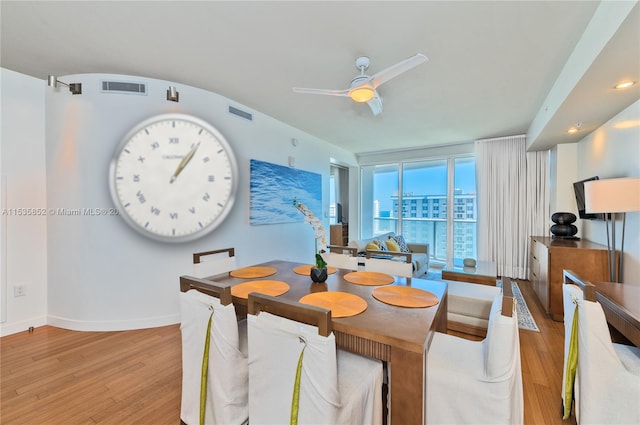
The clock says {"hour": 1, "minute": 6}
